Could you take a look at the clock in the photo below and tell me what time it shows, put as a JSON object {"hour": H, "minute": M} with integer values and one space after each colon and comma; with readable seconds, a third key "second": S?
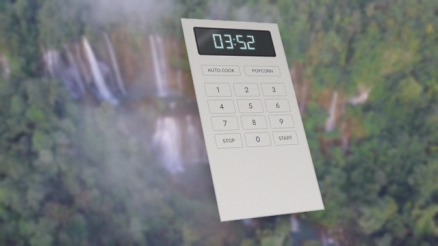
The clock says {"hour": 3, "minute": 52}
